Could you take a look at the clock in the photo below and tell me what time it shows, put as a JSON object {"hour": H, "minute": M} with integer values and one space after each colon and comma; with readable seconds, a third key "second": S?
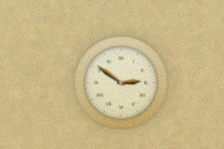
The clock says {"hour": 2, "minute": 51}
